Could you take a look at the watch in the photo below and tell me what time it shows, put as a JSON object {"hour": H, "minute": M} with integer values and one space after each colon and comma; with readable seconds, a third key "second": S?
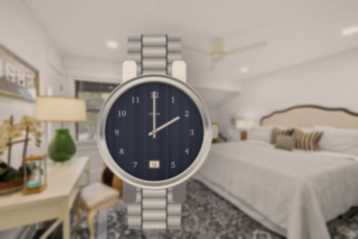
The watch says {"hour": 2, "minute": 0}
